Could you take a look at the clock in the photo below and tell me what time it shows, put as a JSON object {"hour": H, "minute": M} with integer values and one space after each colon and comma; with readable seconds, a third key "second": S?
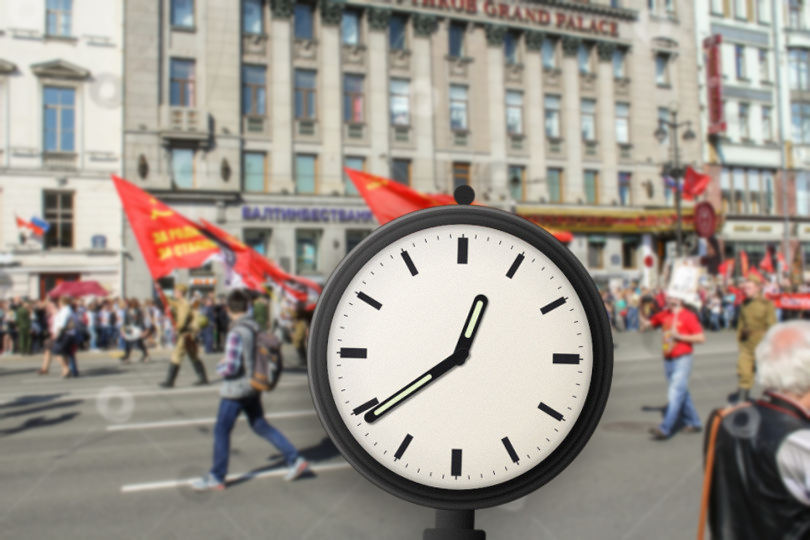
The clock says {"hour": 12, "minute": 39}
